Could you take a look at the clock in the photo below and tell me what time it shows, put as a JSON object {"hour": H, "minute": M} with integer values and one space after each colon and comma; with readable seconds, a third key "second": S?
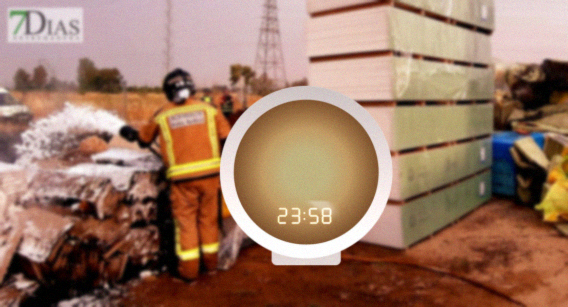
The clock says {"hour": 23, "minute": 58}
